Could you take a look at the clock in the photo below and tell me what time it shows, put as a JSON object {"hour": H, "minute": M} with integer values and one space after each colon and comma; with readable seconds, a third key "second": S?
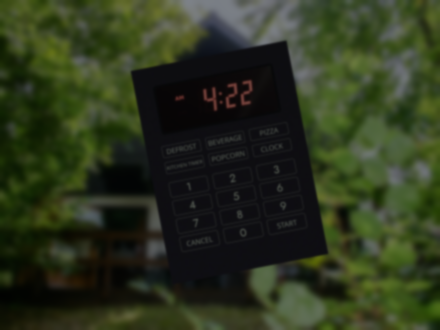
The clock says {"hour": 4, "minute": 22}
